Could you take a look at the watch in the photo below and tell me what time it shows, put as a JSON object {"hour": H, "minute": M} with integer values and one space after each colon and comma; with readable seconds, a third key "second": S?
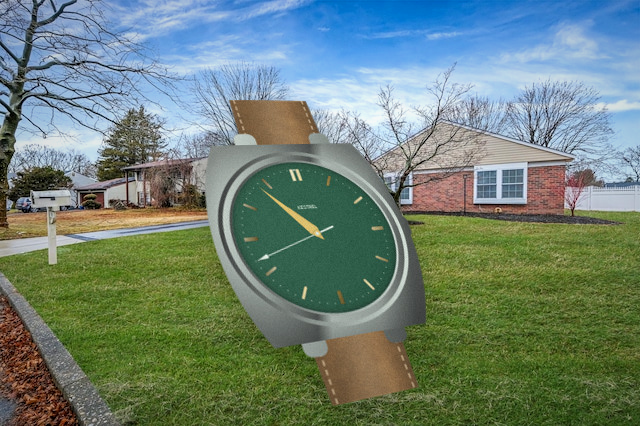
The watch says {"hour": 10, "minute": 53, "second": 42}
